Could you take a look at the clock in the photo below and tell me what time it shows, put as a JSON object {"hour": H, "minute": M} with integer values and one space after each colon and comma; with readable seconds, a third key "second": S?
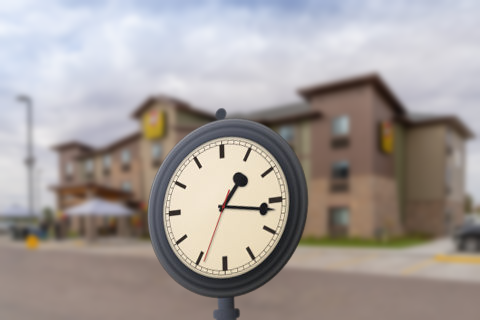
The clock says {"hour": 1, "minute": 16, "second": 34}
